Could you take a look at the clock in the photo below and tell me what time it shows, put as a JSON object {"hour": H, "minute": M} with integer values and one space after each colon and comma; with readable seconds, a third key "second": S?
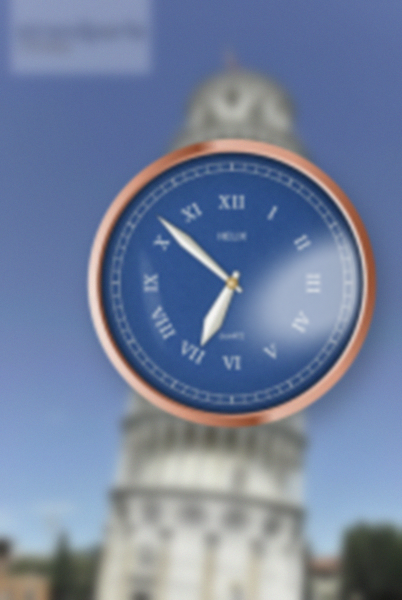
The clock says {"hour": 6, "minute": 52}
